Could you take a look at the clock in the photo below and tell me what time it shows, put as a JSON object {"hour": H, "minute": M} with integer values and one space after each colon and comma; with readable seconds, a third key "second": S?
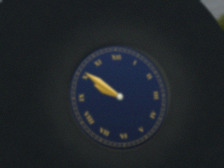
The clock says {"hour": 9, "minute": 51}
